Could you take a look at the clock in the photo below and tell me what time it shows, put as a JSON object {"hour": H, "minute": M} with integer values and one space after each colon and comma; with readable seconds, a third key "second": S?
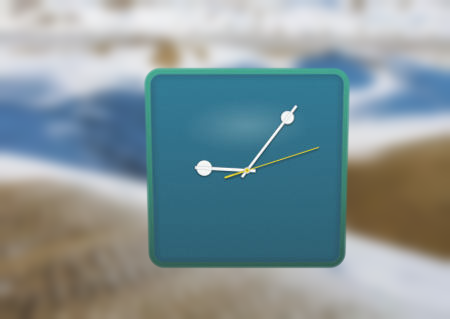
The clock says {"hour": 9, "minute": 6, "second": 12}
